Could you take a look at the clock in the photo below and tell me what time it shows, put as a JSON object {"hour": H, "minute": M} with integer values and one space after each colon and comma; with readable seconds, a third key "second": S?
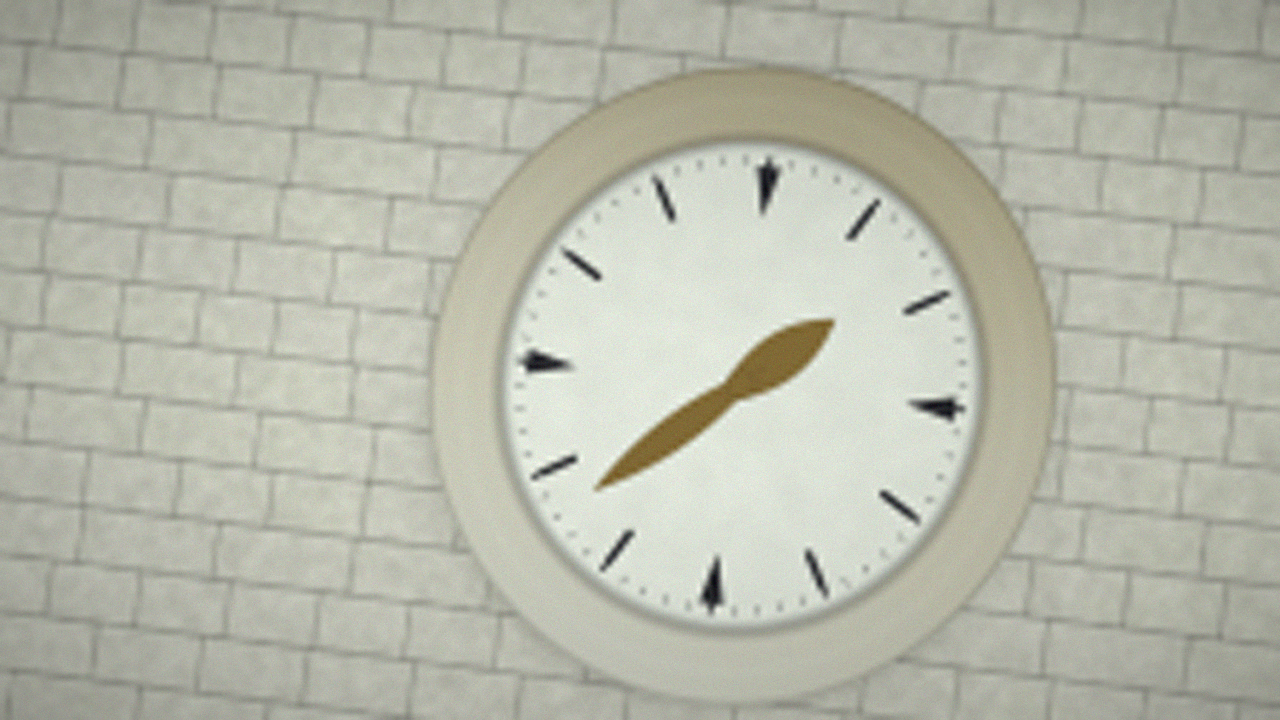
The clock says {"hour": 1, "minute": 38}
